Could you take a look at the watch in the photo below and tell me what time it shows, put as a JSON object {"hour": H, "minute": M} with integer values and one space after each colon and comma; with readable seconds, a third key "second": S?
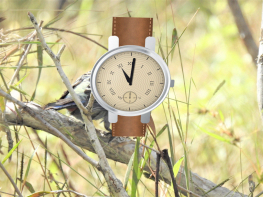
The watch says {"hour": 11, "minute": 1}
